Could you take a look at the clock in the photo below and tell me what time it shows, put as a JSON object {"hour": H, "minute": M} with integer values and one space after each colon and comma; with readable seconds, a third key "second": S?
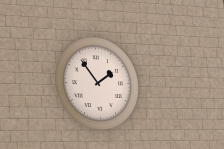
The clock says {"hour": 1, "minute": 54}
